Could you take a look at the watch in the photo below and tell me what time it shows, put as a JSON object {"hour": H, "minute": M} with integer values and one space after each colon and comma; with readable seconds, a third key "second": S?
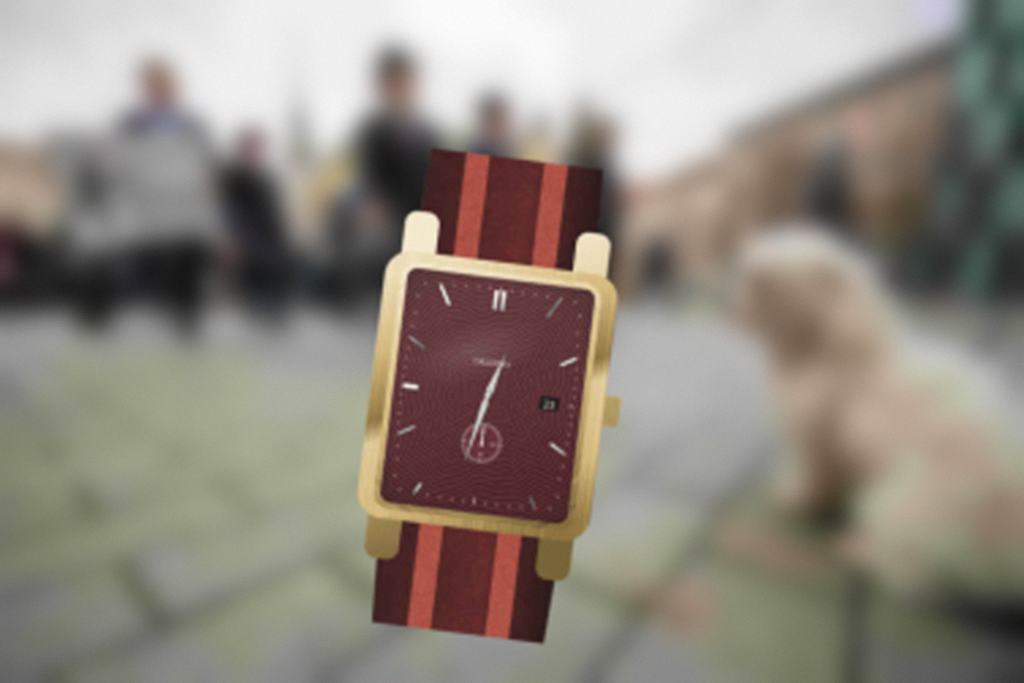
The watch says {"hour": 12, "minute": 32}
